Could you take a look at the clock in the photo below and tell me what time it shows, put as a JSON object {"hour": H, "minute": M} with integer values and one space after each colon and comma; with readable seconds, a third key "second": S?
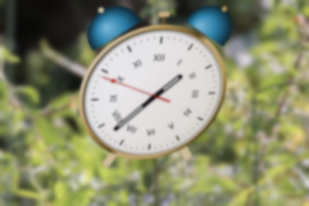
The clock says {"hour": 1, "minute": 37, "second": 49}
